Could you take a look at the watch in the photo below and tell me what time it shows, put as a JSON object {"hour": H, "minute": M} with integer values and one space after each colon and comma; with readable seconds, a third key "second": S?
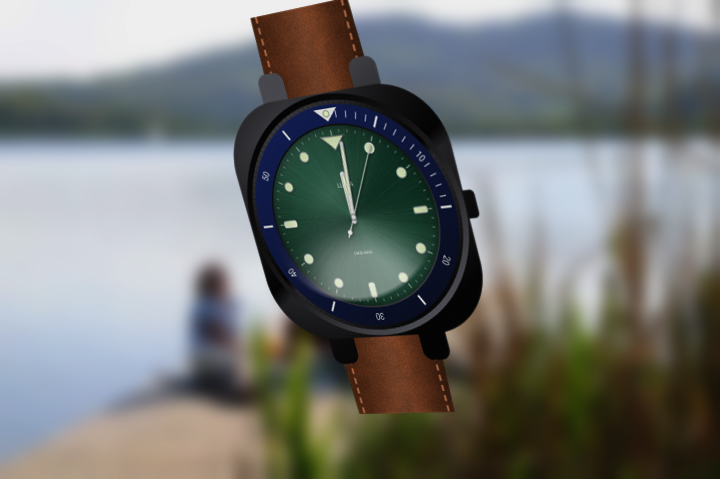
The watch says {"hour": 12, "minute": 1, "second": 5}
